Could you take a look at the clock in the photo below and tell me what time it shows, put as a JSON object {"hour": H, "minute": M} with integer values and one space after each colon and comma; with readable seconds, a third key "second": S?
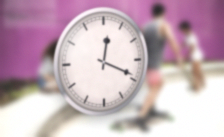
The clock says {"hour": 12, "minute": 19}
